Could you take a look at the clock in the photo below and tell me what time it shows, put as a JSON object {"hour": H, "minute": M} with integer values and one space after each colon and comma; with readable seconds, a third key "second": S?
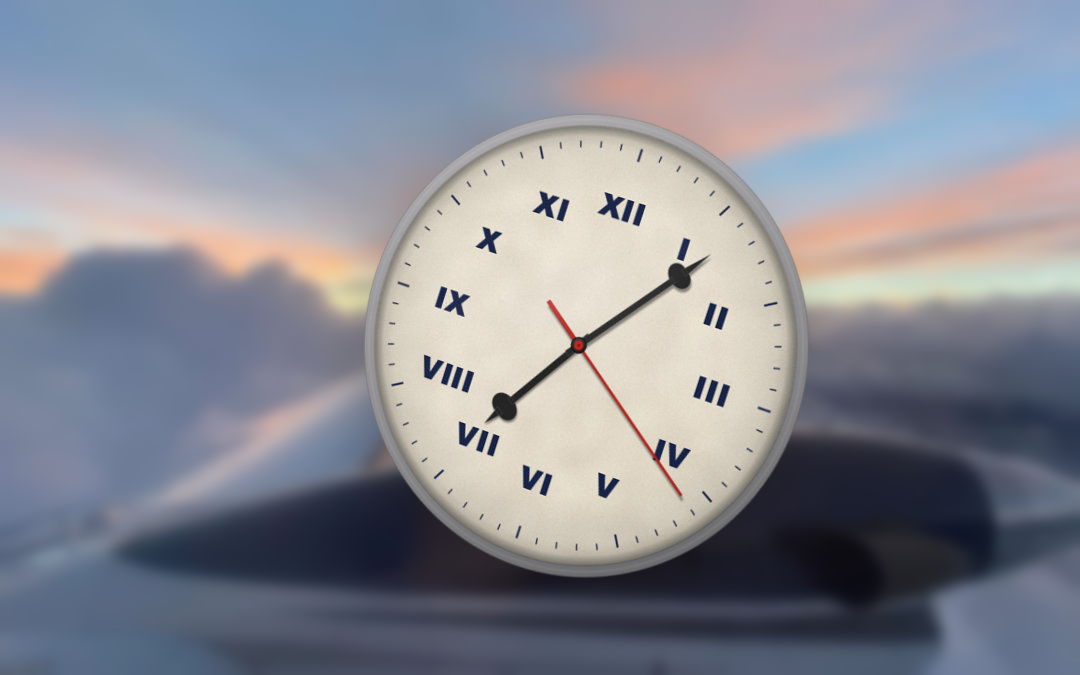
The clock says {"hour": 7, "minute": 6, "second": 21}
